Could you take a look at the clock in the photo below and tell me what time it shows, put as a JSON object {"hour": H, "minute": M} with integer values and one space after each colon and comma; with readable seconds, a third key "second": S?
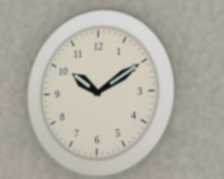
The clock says {"hour": 10, "minute": 10}
